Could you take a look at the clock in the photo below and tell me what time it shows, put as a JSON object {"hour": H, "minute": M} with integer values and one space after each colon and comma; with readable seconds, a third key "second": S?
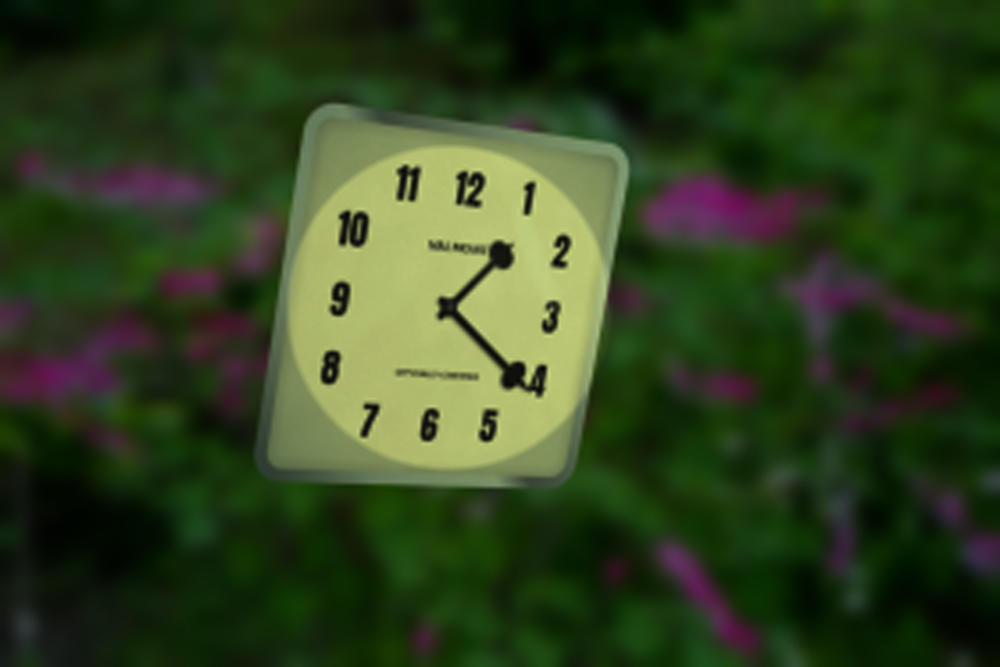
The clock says {"hour": 1, "minute": 21}
